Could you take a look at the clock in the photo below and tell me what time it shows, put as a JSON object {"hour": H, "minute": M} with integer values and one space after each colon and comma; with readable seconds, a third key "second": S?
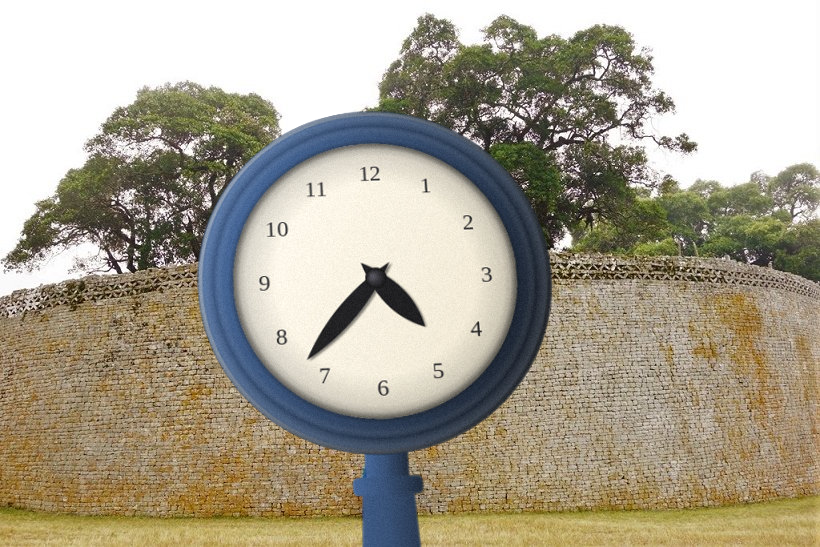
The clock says {"hour": 4, "minute": 37}
